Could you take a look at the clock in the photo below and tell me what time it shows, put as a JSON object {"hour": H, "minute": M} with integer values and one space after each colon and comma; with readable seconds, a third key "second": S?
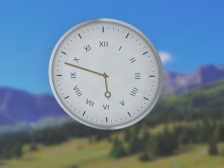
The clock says {"hour": 5, "minute": 48}
